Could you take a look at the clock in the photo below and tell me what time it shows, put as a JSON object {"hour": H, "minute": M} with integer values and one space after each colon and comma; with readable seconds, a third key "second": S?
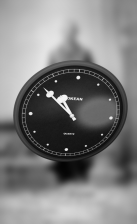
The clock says {"hour": 10, "minute": 52}
